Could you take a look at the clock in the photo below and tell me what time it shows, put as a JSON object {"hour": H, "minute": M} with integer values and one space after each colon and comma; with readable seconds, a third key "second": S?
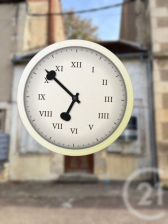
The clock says {"hour": 6, "minute": 52}
